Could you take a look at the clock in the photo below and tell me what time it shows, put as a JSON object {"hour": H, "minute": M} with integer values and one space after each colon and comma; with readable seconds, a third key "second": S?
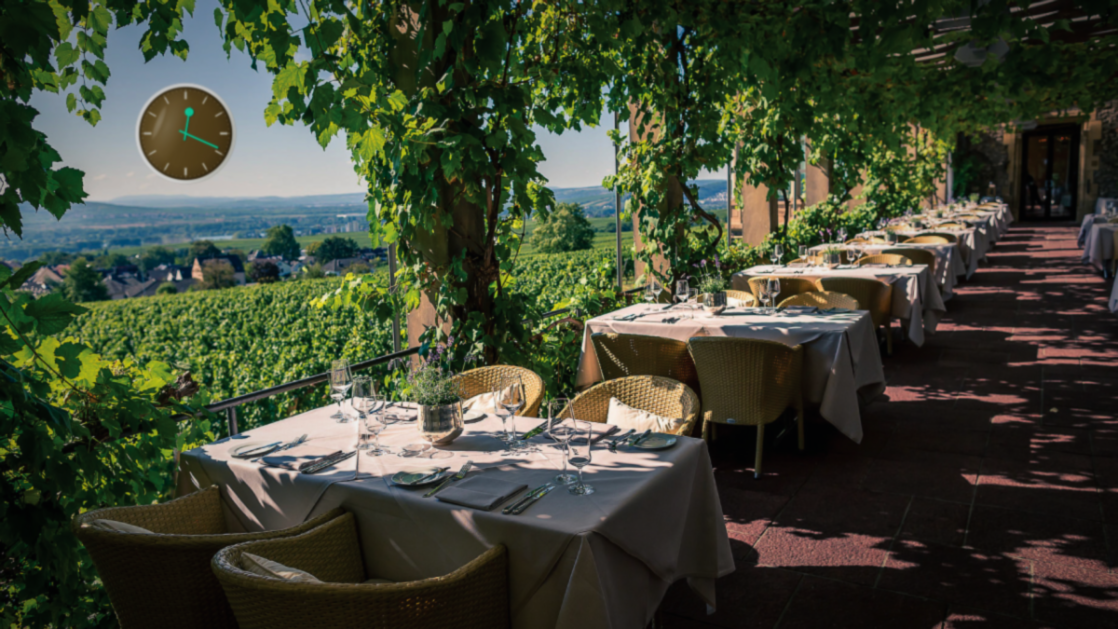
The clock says {"hour": 12, "minute": 19}
